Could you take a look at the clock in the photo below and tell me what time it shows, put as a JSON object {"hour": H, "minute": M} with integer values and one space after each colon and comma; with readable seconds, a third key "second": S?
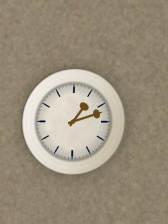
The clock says {"hour": 1, "minute": 12}
